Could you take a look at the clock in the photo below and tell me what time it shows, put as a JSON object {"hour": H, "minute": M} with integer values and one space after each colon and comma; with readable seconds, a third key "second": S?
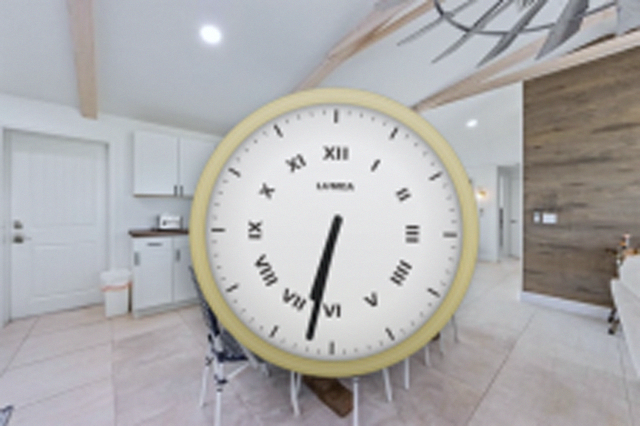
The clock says {"hour": 6, "minute": 32}
